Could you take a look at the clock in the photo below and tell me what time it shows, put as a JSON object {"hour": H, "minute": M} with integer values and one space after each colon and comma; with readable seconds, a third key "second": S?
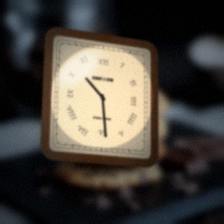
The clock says {"hour": 10, "minute": 29}
